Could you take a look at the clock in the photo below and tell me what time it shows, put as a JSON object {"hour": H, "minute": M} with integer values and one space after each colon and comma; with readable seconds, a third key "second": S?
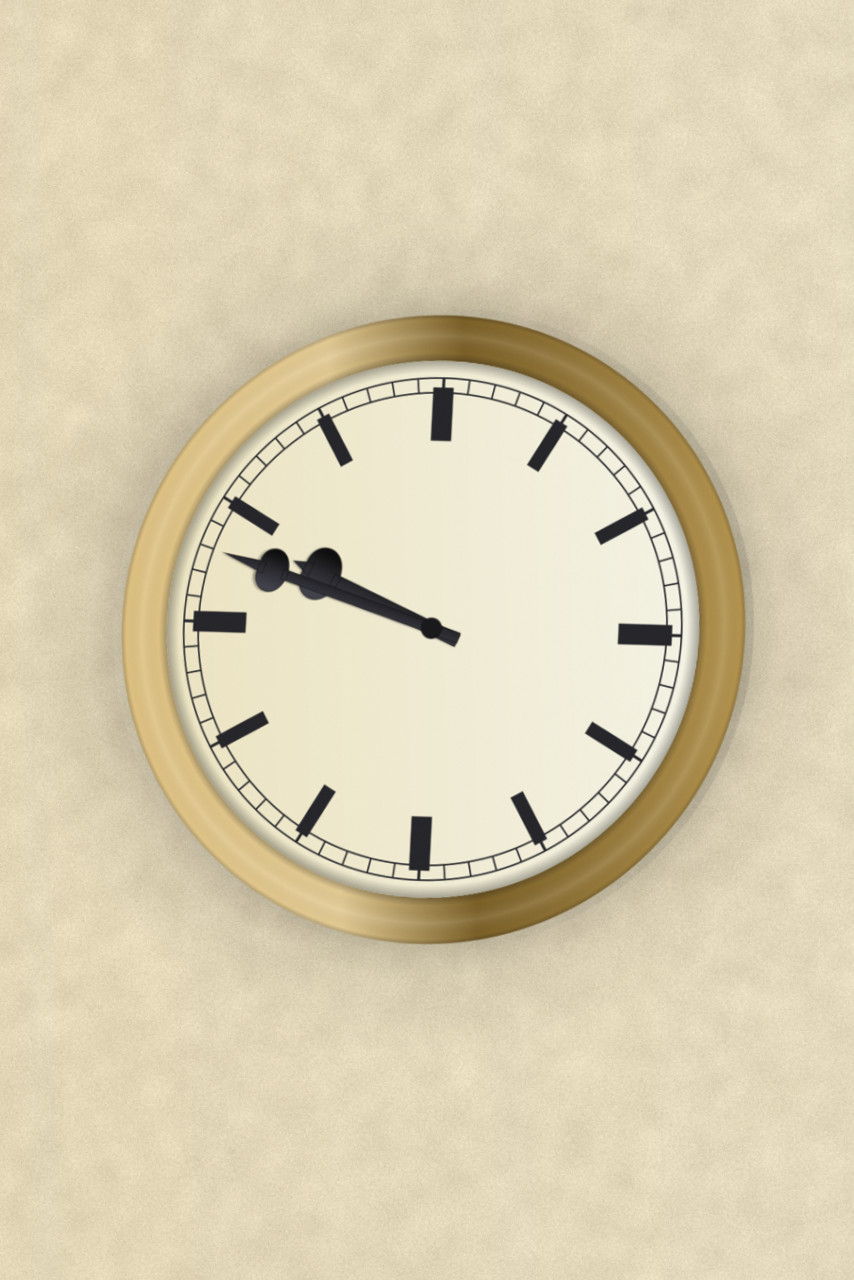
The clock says {"hour": 9, "minute": 48}
